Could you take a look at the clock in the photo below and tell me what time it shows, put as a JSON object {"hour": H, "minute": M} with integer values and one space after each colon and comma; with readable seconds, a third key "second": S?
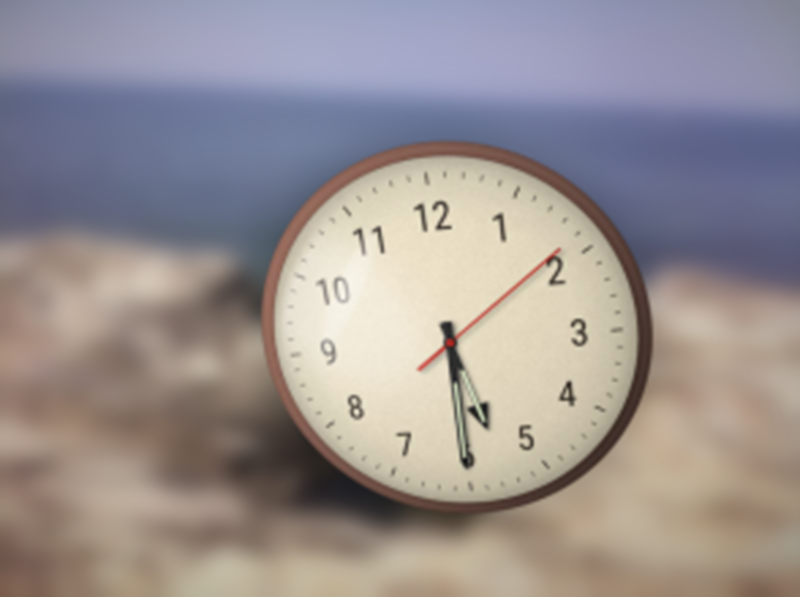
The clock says {"hour": 5, "minute": 30, "second": 9}
